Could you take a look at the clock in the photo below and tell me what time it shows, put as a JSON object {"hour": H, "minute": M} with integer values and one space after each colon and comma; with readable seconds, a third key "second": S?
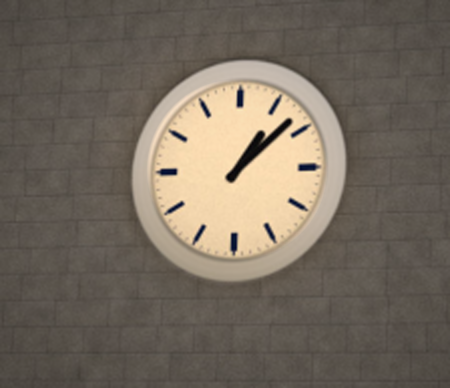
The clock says {"hour": 1, "minute": 8}
